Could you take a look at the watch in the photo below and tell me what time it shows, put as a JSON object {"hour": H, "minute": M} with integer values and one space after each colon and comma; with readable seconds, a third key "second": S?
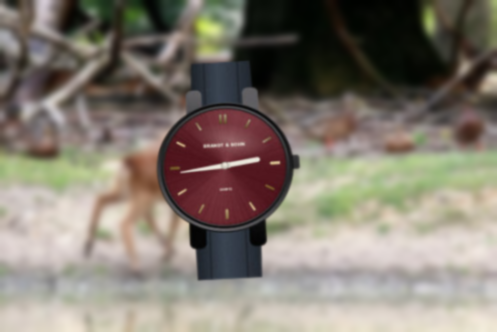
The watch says {"hour": 2, "minute": 44}
